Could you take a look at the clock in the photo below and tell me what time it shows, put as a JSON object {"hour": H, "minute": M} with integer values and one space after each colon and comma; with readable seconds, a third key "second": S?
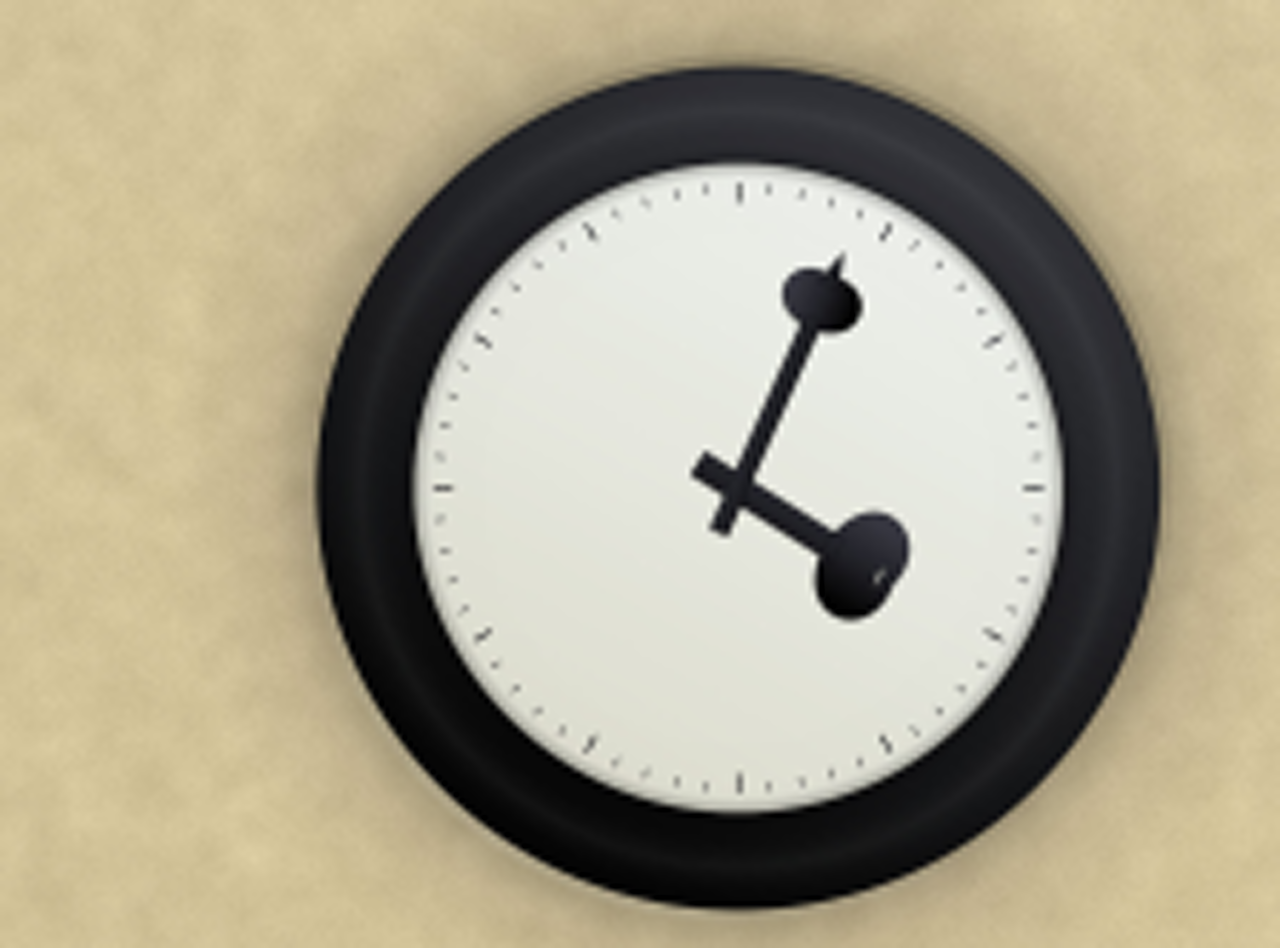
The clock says {"hour": 4, "minute": 4}
